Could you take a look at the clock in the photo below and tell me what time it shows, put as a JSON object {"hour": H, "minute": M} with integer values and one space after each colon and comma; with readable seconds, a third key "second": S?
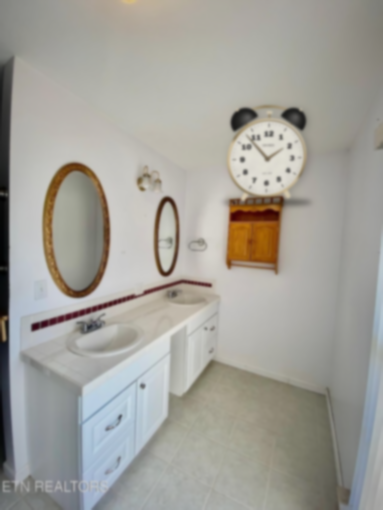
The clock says {"hour": 1, "minute": 53}
